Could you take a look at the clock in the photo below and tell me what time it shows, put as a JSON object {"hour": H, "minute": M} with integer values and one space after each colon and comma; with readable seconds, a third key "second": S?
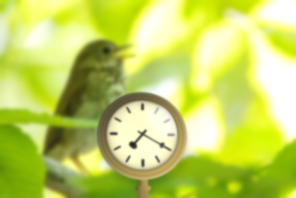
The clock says {"hour": 7, "minute": 20}
